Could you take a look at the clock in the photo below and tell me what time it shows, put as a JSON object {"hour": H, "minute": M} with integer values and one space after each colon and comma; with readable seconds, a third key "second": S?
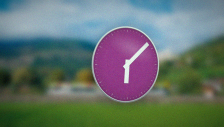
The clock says {"hour": 6, "minute": 8}
